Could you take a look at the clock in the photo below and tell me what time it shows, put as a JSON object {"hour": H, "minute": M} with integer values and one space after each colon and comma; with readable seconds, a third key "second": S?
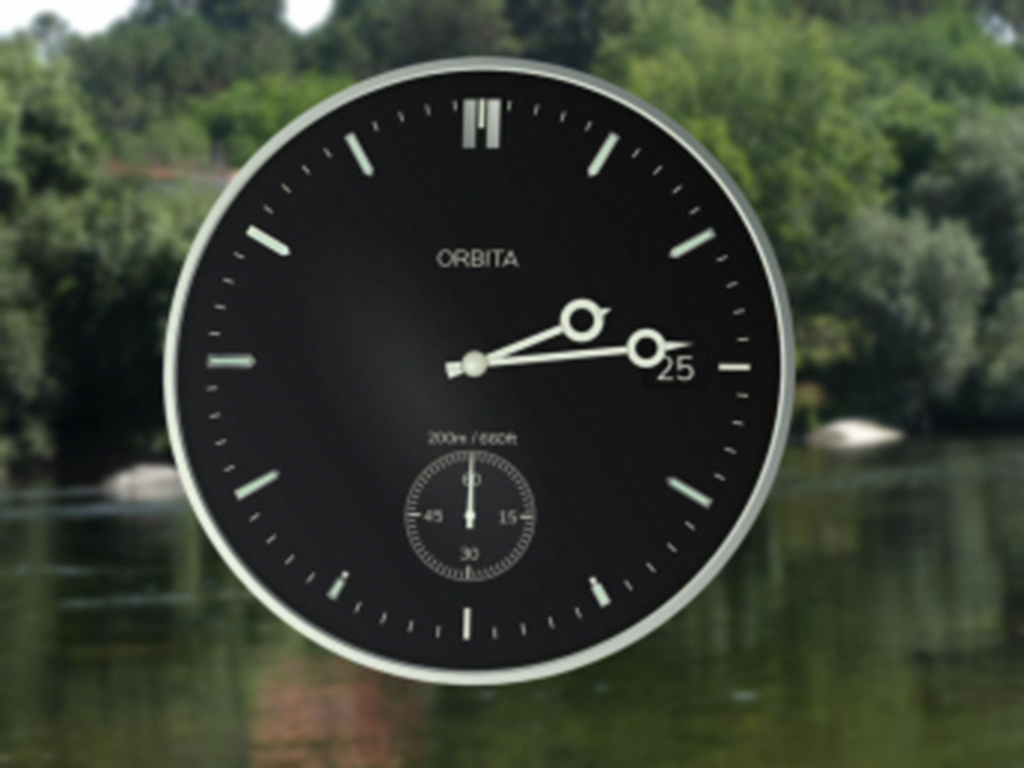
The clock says {"hour": 2, "minute": 14}
